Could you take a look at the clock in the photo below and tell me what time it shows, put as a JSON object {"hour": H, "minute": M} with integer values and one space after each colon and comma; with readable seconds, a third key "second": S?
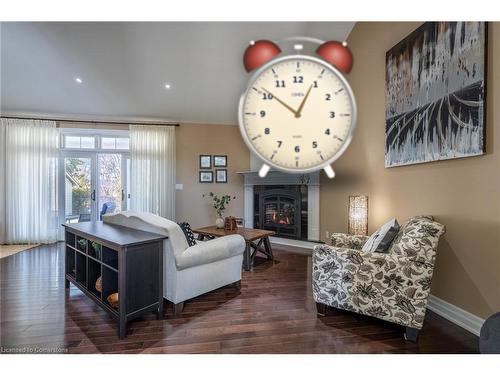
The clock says {"hour": 12, "minute": 51}
